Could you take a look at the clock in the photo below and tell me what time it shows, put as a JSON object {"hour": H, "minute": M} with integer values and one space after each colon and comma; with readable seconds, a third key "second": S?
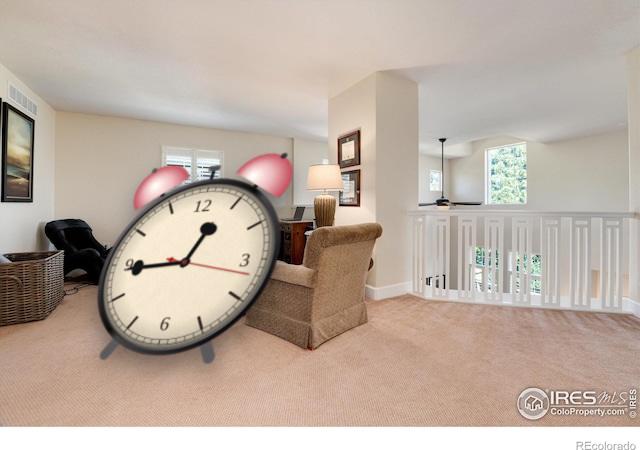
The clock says {"hour": 12, "minute": 44, "second": 17}
